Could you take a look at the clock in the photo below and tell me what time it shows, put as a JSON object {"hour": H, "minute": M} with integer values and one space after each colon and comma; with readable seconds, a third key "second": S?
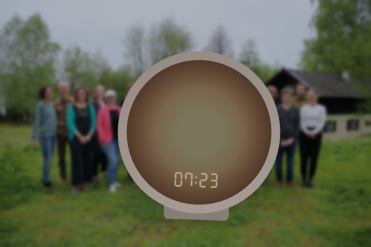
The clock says {"hour": 7, "minute": 23}
